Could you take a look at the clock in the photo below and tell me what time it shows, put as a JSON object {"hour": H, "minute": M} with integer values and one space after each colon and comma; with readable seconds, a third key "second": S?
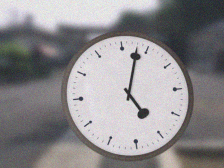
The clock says {"hour": 5, "minute": 3}
